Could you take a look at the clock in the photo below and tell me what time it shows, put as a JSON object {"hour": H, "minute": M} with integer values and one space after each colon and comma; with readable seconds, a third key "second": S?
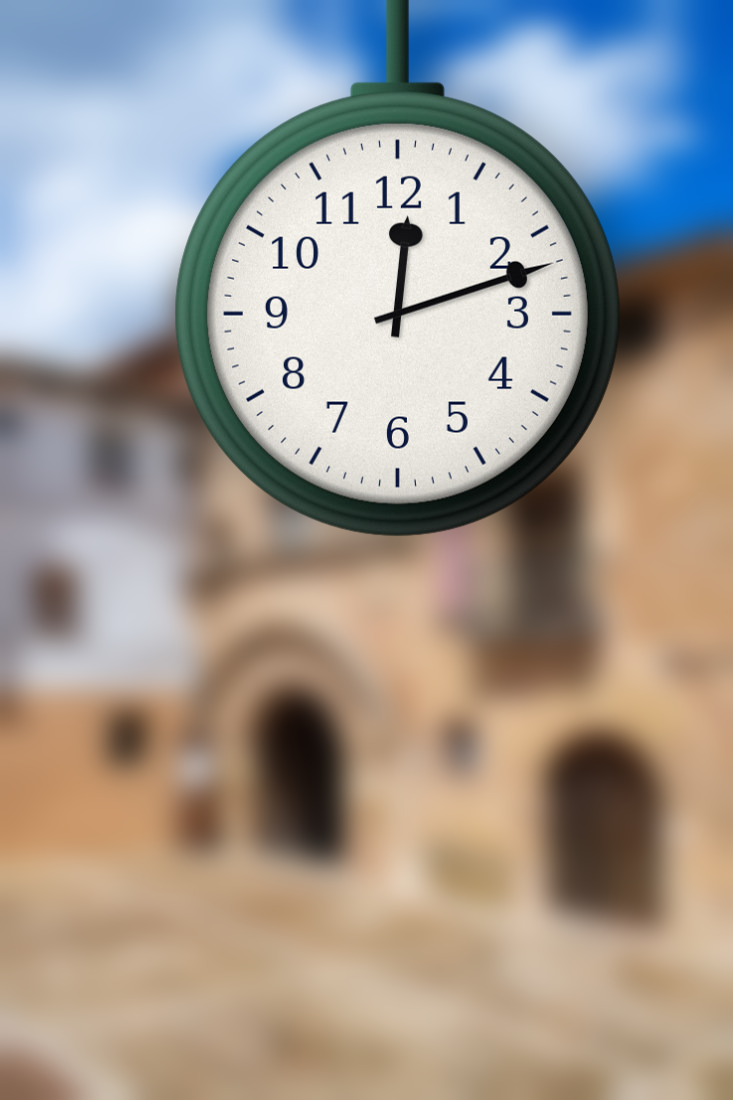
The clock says {"hour": 12, "minute": 12}
